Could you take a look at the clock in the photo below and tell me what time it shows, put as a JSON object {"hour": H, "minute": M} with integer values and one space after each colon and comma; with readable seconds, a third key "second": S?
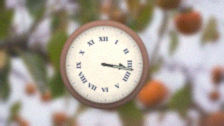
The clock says {"hour": 3, "minute": 17}
